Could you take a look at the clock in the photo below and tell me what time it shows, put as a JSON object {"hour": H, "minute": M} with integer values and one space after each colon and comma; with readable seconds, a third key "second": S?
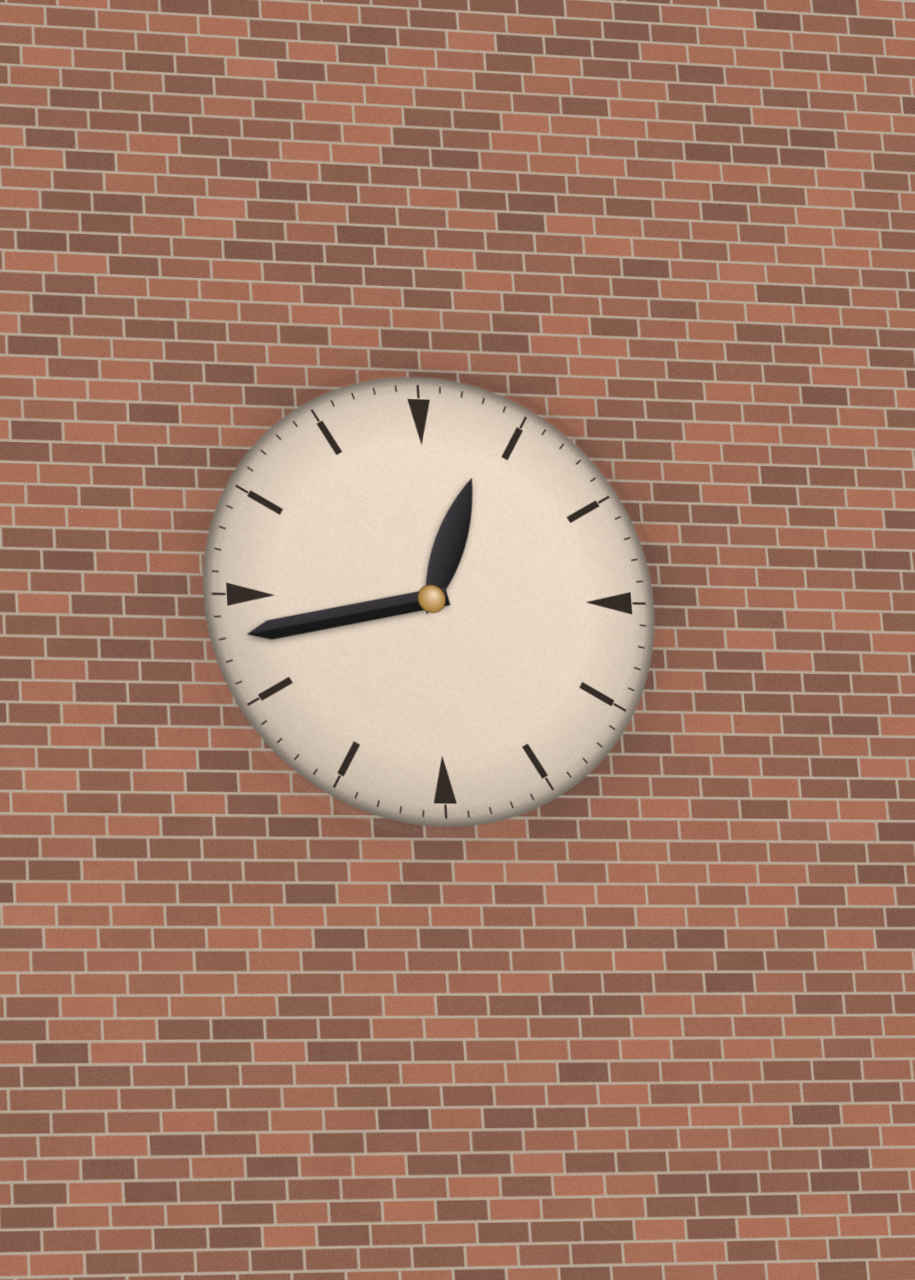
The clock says {"hour": 12, "minute": 43}
